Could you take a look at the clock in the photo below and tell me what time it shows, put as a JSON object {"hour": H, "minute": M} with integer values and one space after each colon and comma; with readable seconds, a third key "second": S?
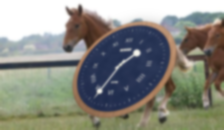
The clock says {"hour": 1, "minute": 34}
